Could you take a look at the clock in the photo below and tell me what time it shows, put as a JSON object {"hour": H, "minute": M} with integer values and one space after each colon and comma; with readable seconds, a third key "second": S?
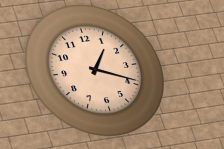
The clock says {"hour": 1, "minute": 19}
